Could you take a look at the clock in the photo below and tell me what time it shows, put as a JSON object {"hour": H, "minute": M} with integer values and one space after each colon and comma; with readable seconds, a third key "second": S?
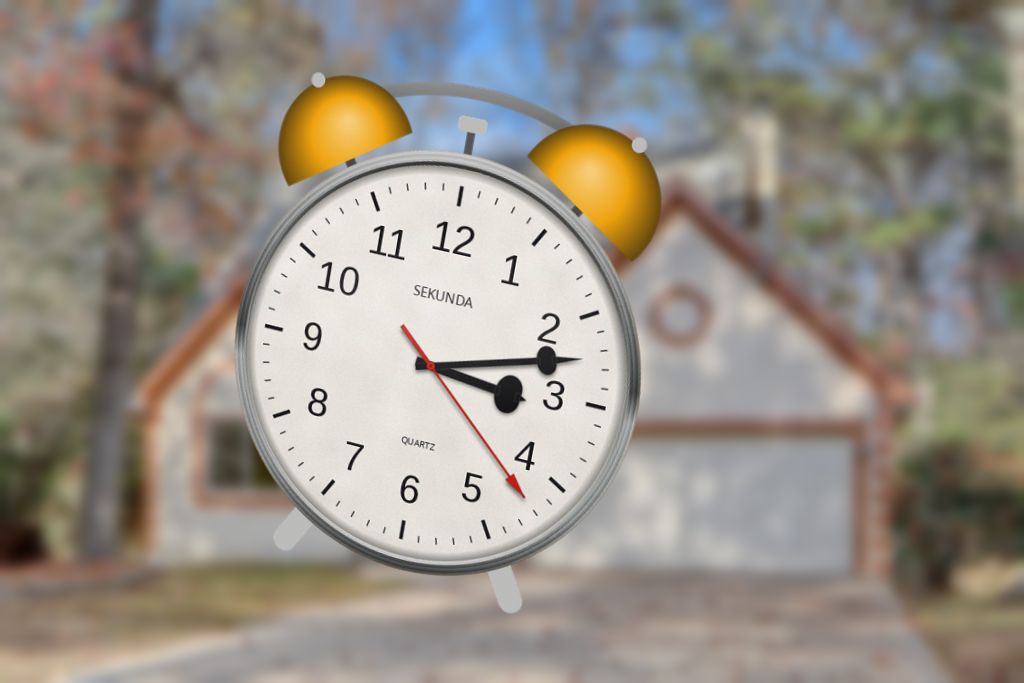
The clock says {"hour": 3, "minute": 12, "second": 22}
